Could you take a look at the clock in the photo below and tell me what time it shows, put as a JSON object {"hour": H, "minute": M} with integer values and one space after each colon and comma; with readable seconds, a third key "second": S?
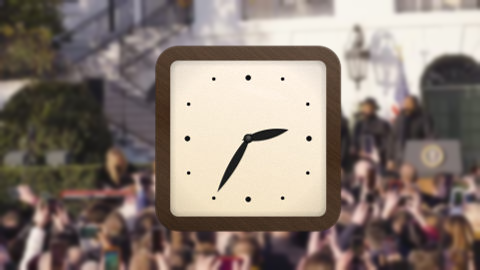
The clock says {"hour": 2, "minute": 35}
